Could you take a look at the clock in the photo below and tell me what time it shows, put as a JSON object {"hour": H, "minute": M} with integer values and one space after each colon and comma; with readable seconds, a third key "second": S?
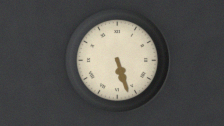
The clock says {"hour": 5, "minute": 27}
